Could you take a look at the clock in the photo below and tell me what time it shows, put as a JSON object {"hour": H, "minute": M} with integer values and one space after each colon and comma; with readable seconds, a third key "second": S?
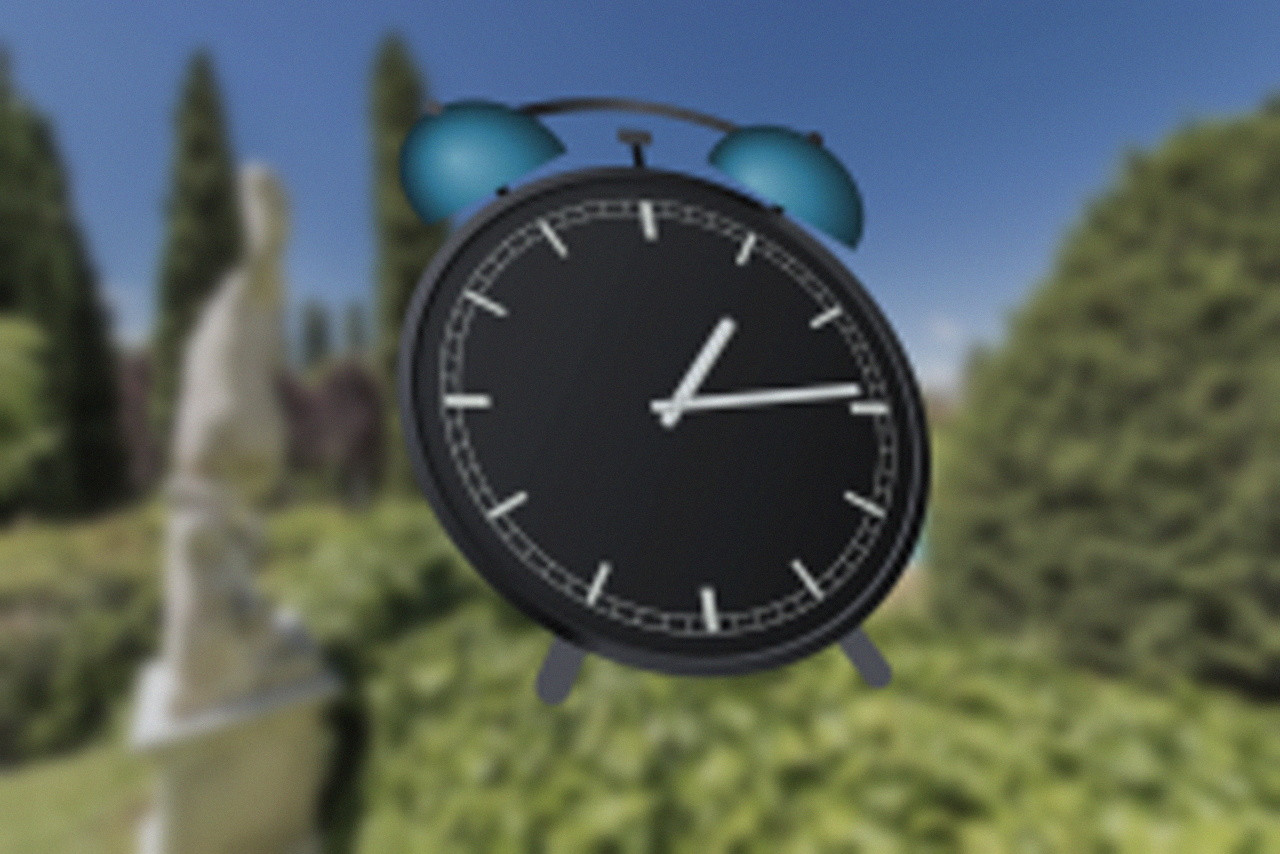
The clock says {"hour": 1, "minute": 14}
